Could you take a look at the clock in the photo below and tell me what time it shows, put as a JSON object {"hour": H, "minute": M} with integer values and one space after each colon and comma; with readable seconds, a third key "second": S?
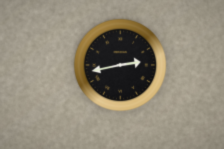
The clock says {"hour": 2, "minute": 43}
